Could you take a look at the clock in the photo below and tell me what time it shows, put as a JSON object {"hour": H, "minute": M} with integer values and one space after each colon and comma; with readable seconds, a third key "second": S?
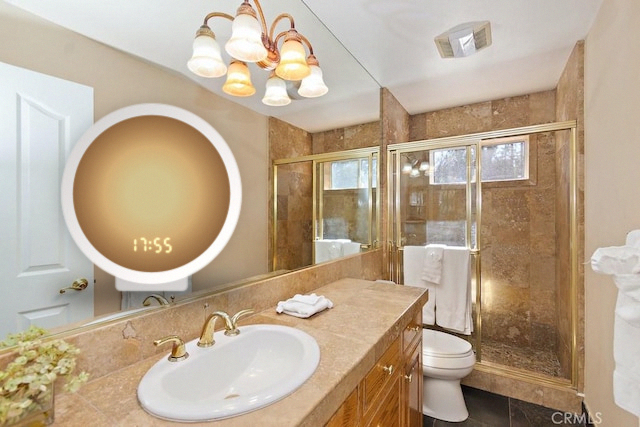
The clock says {"hour": 17, "minute": 55}
